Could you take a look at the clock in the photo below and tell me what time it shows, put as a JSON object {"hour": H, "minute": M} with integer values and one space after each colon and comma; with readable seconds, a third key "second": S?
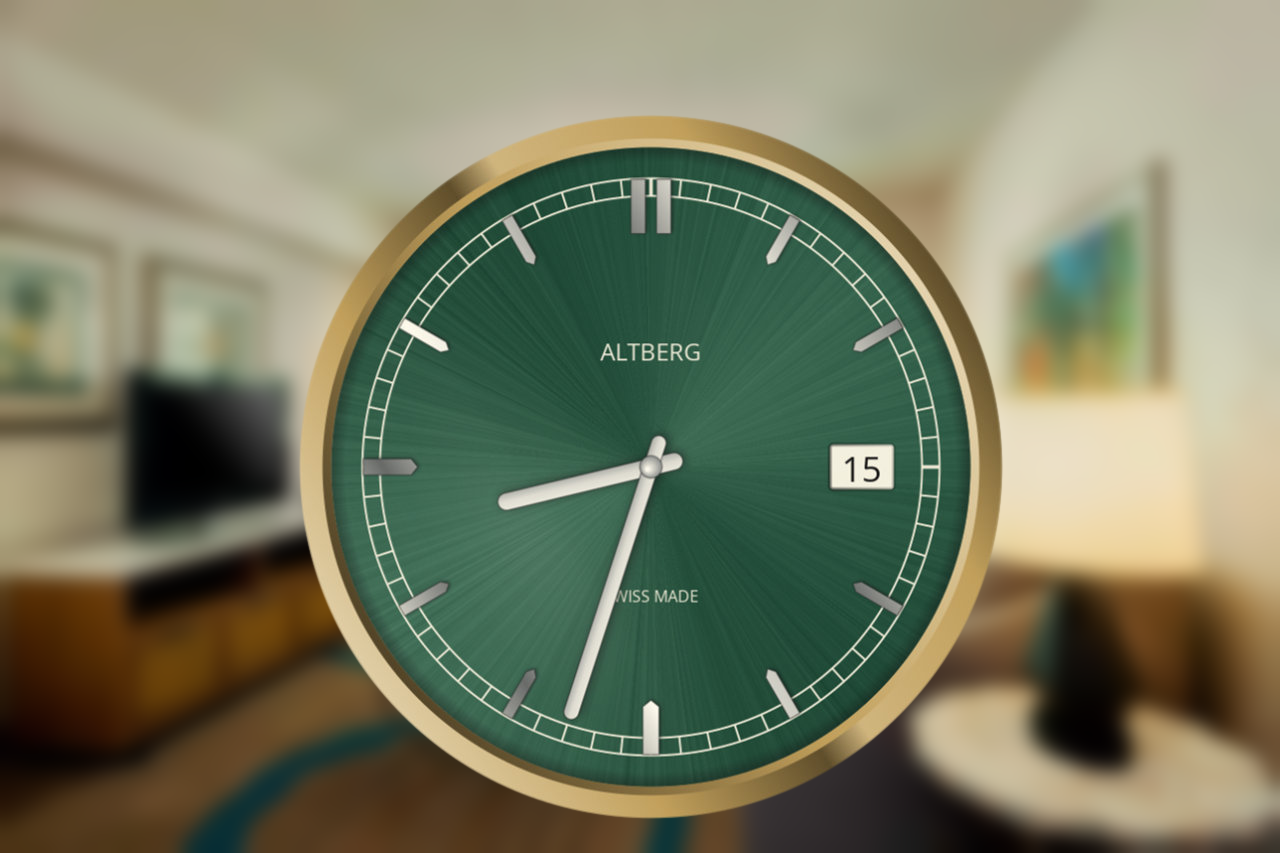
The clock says {"hour": 8, "minute": 33}
